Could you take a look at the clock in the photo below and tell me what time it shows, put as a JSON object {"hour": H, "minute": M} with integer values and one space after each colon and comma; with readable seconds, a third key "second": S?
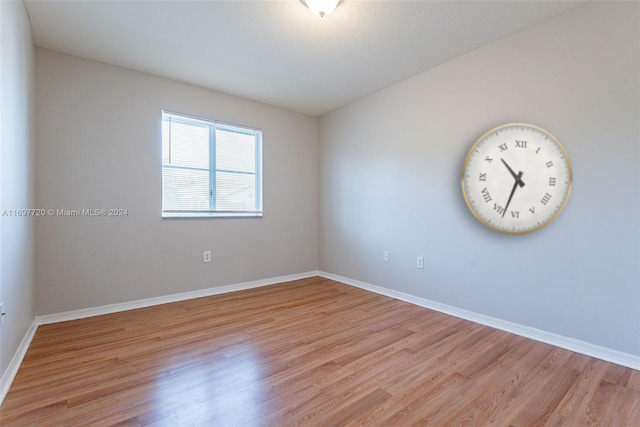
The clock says {"hour": 10, "minute": 33}
